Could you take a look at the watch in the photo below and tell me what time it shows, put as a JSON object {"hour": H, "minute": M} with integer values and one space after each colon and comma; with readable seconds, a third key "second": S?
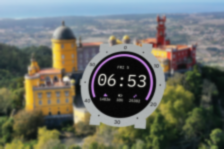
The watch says {"hour": 6, "minute": 53}
